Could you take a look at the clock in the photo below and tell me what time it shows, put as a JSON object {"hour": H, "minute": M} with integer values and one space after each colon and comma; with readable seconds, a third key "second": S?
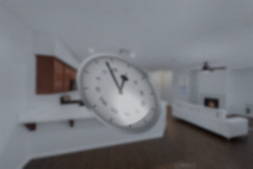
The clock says {"hour": 12, "minute": 58}
